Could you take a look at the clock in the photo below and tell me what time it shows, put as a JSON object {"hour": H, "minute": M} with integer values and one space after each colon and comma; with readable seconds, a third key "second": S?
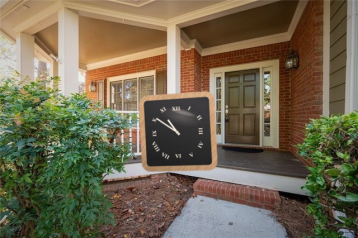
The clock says {"hour": 10, "minute": 51}
